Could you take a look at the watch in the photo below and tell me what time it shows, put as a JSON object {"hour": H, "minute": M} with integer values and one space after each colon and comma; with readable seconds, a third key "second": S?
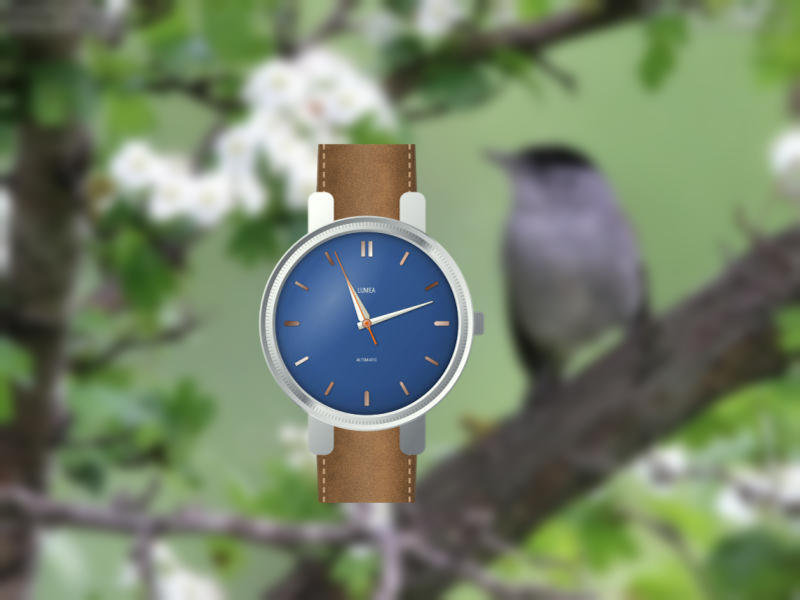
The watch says {"hour": 11, "minute": 11, "second": 56}
